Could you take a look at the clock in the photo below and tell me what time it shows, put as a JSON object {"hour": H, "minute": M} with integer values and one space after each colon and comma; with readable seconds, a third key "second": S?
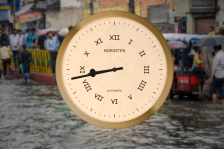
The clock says {"hour": 8, "minute": 43}
